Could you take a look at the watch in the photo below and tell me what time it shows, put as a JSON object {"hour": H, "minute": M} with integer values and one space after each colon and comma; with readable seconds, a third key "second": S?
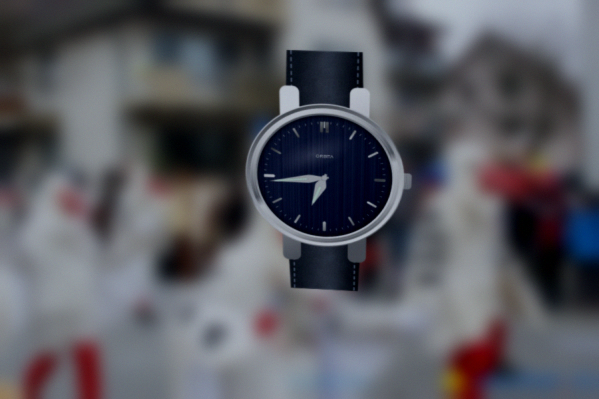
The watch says {"hour": 6, "minute": 44}
